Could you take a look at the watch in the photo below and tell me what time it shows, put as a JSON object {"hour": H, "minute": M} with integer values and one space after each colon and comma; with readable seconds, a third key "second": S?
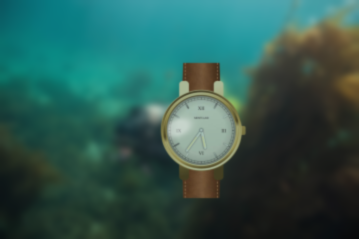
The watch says {"hour": 5, "minute": 36}
